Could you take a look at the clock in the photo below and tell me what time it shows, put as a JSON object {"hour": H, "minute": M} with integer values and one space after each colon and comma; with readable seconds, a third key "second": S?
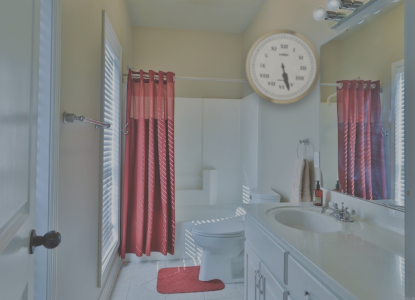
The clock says {"hour": 5, "minute": 27}
